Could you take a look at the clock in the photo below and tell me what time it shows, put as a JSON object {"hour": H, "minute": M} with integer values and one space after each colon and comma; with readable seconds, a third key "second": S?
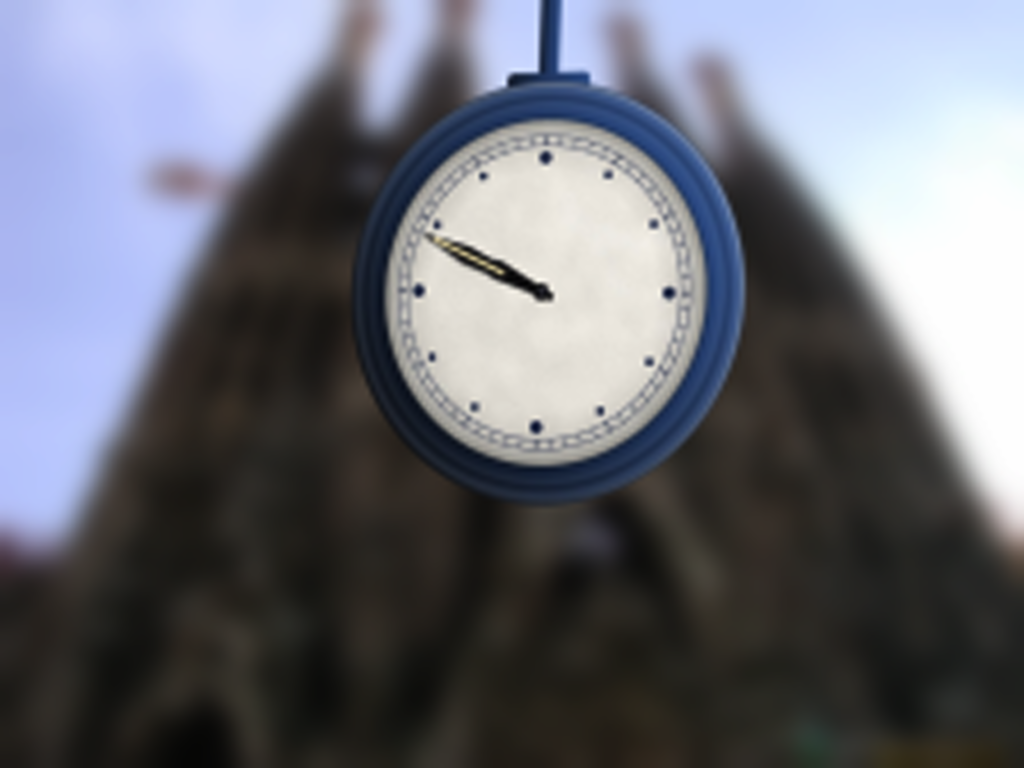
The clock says {"hour": 9, "minute": 49}
